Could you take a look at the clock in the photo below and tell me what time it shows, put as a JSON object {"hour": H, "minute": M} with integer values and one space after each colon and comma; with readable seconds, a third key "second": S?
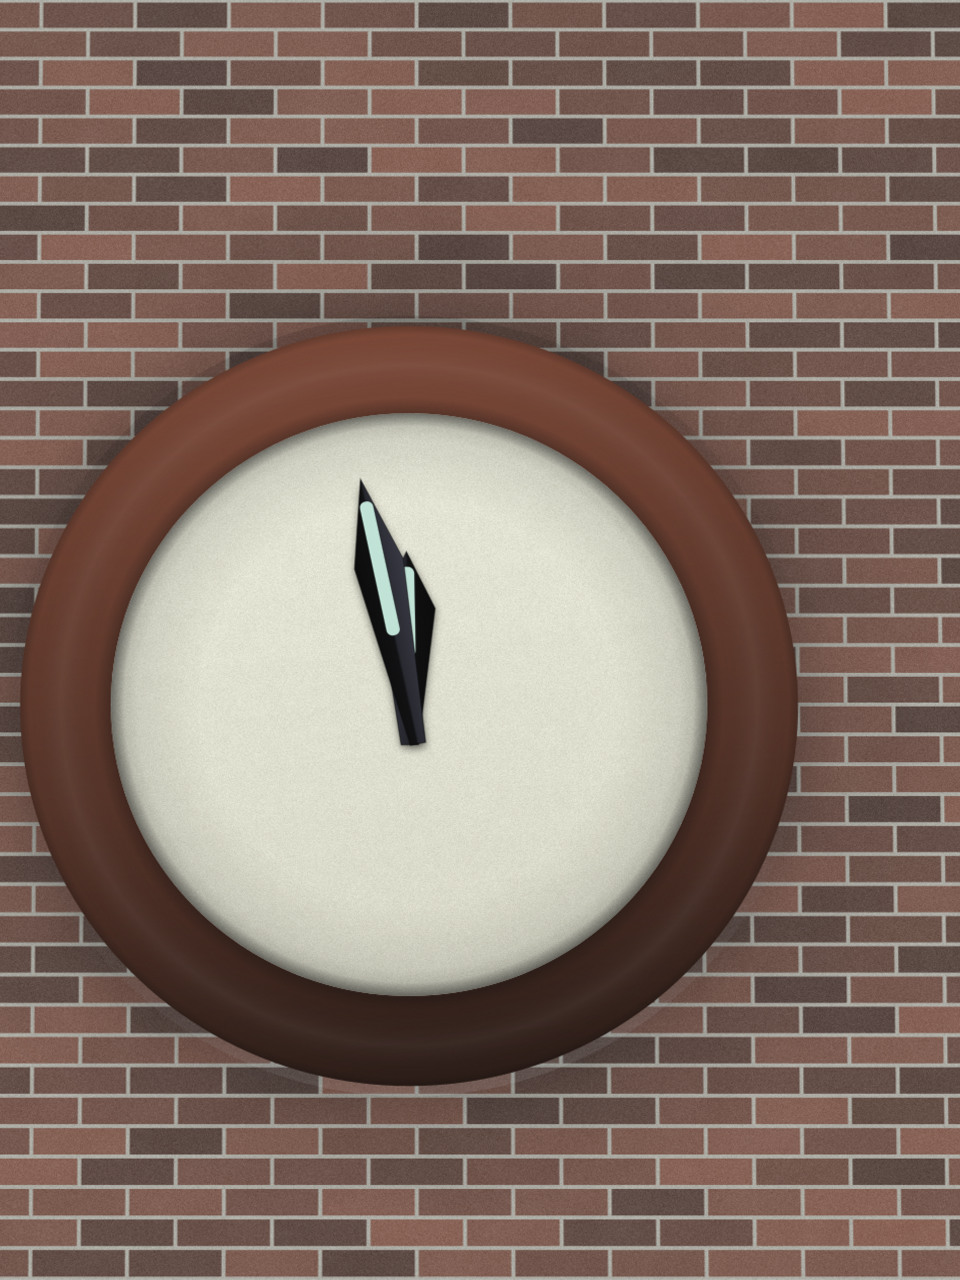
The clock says {"hour": 11, "minute": 58}
